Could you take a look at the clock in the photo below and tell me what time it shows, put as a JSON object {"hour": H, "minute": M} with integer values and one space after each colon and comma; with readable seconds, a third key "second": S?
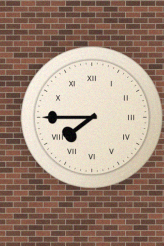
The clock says {"hour": 7, "minute": 45}
